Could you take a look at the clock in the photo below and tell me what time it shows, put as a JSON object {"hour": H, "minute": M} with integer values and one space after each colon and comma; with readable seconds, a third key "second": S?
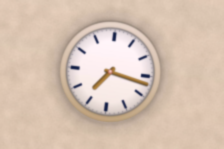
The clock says {"hour": 7, "minute": 17}
